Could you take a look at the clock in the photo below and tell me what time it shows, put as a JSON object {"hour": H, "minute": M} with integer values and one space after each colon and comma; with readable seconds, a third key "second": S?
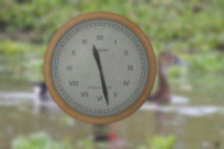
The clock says {"hour": 11, "minute": 28}
